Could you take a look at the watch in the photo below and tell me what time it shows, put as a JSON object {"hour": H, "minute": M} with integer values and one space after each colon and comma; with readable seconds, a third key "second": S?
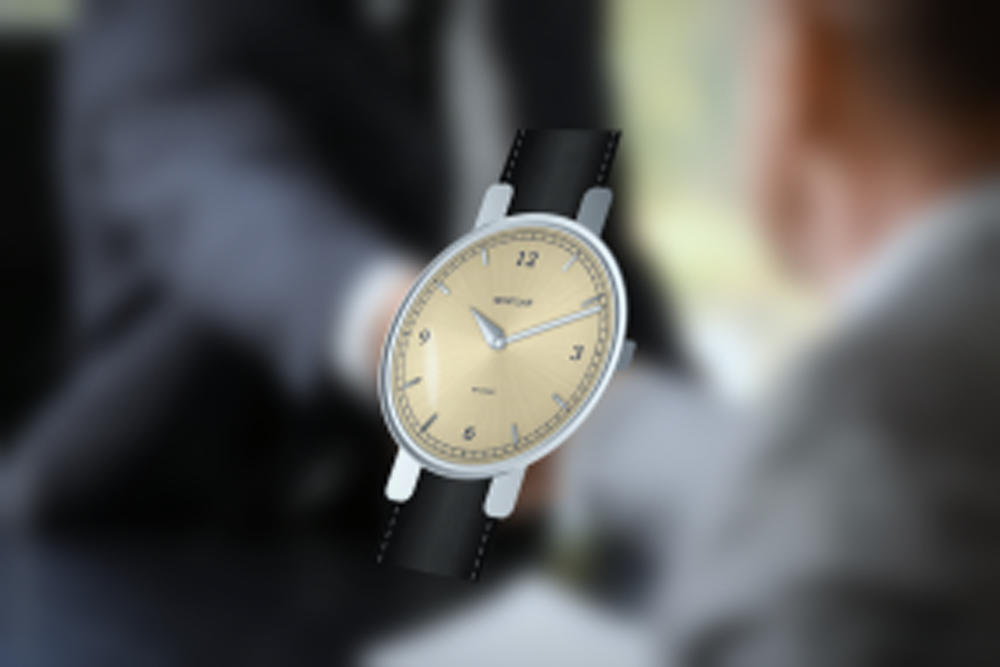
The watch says {"hour": 10, "minute": 11}
